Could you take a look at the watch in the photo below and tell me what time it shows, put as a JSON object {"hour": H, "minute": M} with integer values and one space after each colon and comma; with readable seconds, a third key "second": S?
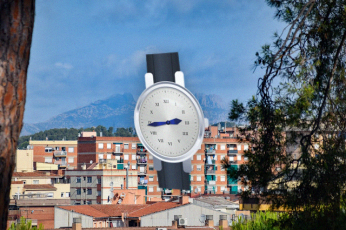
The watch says {"hour": 2, "minute": 44}
